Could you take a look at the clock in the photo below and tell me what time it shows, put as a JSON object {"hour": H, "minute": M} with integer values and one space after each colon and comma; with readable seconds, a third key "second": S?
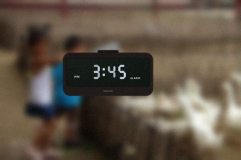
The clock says {"hour": 3, "minute": 45}
